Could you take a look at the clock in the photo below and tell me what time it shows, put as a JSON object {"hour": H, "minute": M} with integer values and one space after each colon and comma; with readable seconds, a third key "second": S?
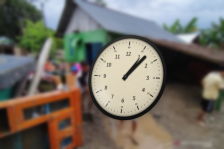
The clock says {"hour": 1, "minute": 7}
